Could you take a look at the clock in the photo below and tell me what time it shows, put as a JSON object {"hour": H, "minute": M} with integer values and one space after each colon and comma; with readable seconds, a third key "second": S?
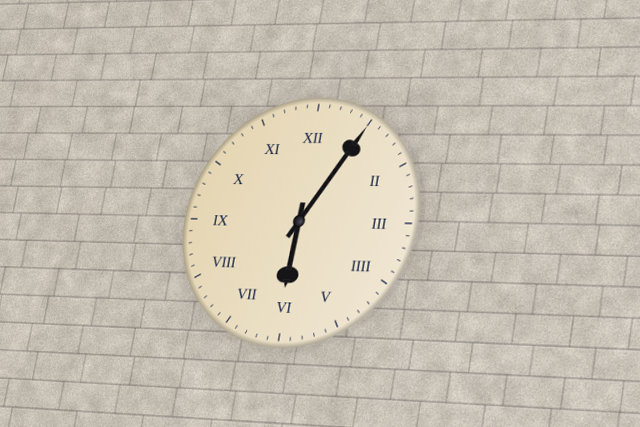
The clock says {"hour": 6, "minute": 5}
